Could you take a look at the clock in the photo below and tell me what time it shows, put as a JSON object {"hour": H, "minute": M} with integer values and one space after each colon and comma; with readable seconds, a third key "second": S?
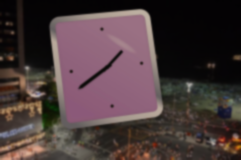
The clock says {"hour": 1, "minute": 40}
